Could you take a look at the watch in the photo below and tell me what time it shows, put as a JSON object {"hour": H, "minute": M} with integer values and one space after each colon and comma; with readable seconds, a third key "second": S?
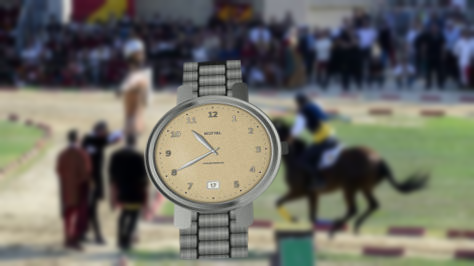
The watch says {"hour": 10, "minute": 40}
